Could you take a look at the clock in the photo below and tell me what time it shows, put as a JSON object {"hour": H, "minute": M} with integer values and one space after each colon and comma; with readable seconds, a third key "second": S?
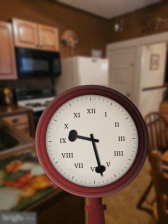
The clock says {"hour": 9, "minute": 28}
